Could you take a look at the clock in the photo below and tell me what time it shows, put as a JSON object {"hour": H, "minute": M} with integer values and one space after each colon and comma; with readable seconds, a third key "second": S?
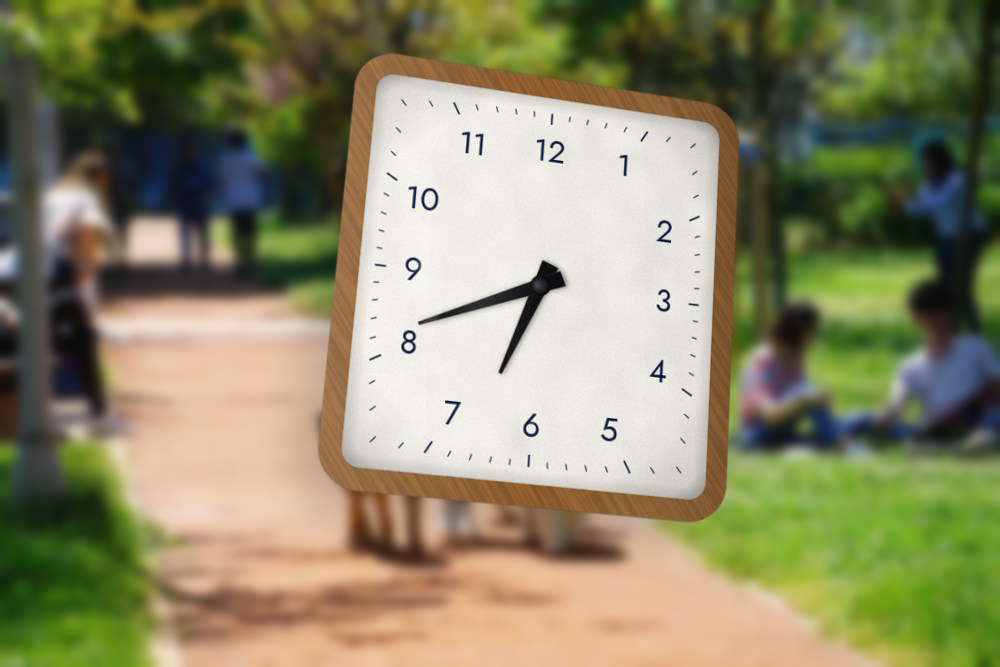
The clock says {"hour": 6, "minute": 41}
